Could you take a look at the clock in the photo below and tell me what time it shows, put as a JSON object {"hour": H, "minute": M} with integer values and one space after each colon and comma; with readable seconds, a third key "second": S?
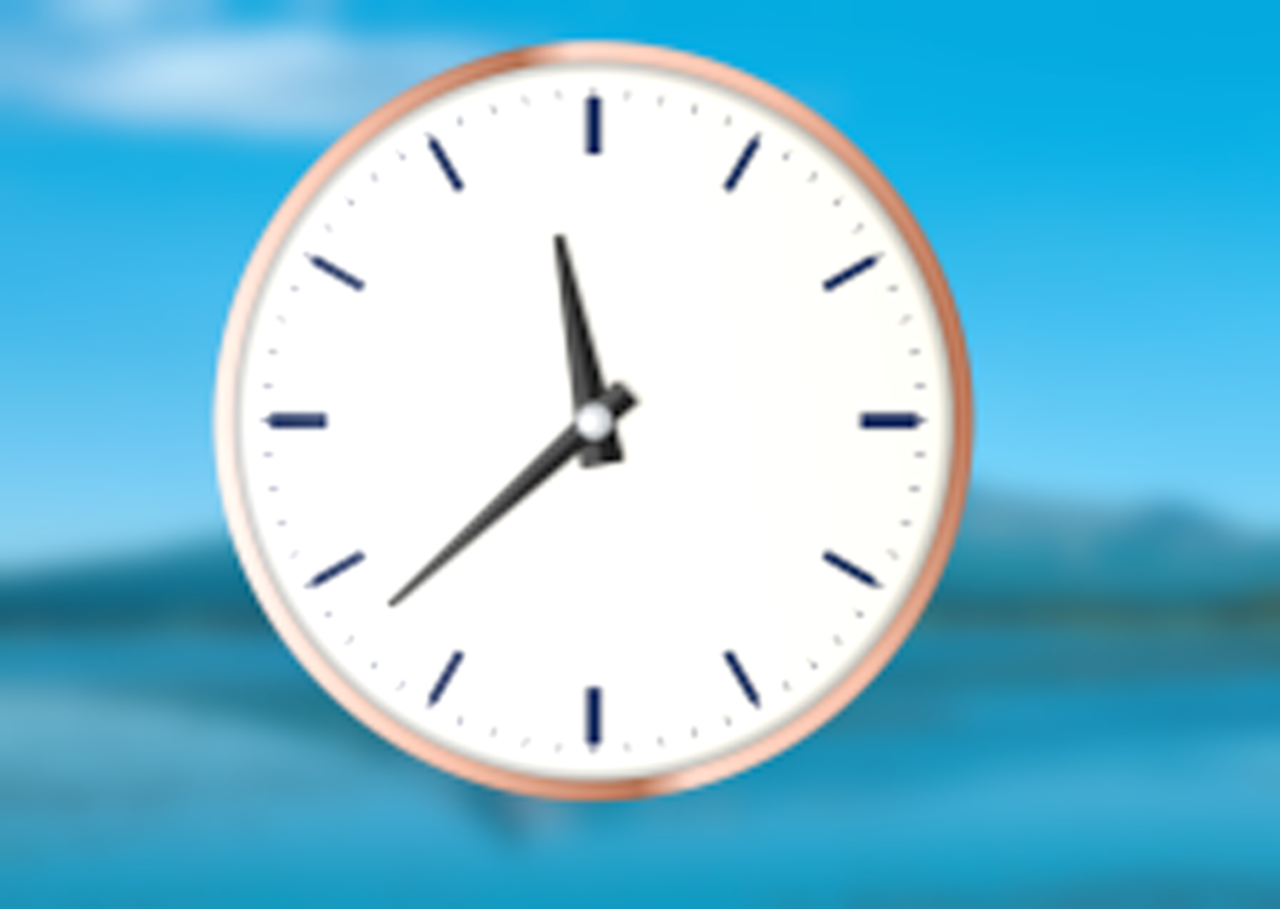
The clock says {"hour": 11, "minute": 38}
